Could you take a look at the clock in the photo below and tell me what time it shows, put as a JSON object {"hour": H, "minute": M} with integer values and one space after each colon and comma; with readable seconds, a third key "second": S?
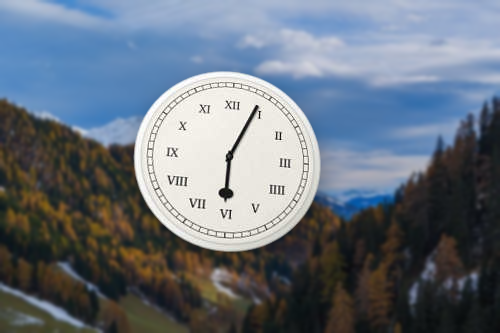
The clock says {"hour": 6, "minute": 4}
